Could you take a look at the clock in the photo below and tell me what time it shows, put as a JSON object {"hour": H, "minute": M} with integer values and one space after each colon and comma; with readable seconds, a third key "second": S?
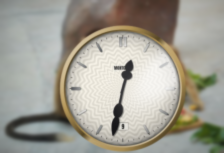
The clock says {"hour": 12, "minute": 32}
